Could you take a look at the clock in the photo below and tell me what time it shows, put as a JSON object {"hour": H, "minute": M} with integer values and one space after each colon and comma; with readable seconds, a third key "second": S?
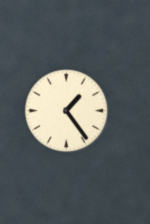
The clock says {"hour": 1, "minute": 24}
